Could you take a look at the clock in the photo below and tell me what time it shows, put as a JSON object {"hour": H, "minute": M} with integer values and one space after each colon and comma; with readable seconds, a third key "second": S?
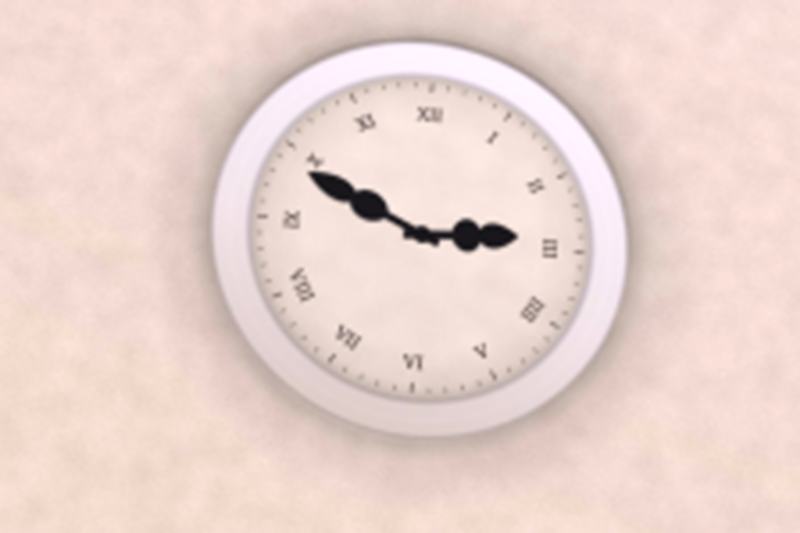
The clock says {"hour": 2, "minute": 49}
